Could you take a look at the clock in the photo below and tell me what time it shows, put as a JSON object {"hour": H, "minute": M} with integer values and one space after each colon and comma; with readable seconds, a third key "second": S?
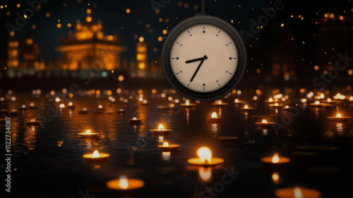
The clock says {"hour": 8, "minute": 35}
